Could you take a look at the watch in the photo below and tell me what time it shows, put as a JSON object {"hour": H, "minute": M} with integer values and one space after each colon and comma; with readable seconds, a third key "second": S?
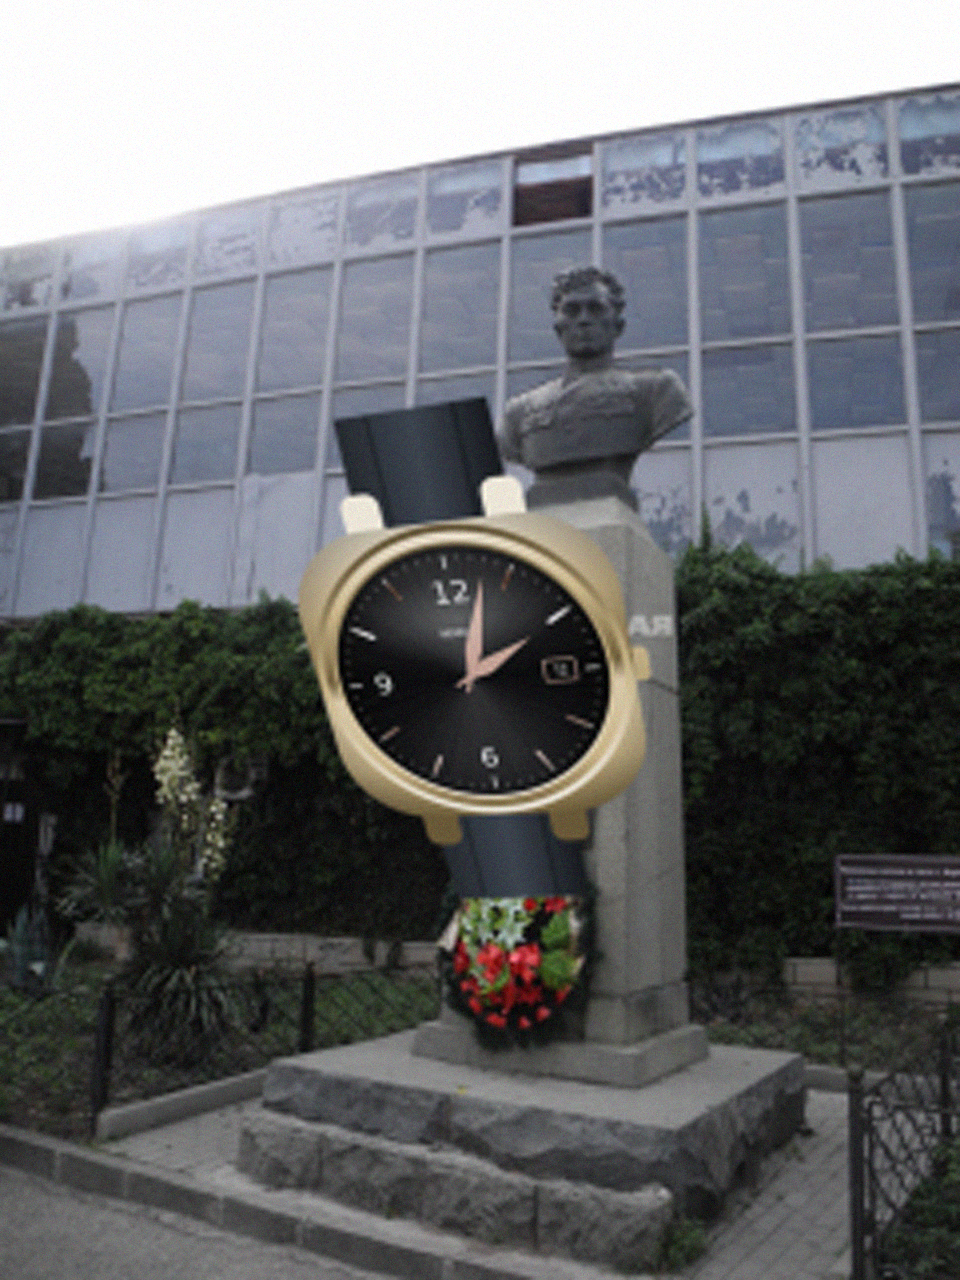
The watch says {"hour": 2, "minute": 3}
